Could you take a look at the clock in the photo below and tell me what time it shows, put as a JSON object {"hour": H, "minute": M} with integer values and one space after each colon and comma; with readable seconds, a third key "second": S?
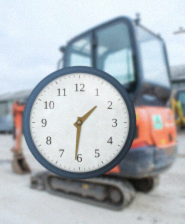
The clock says {"hour": 1, "minute": 31}
